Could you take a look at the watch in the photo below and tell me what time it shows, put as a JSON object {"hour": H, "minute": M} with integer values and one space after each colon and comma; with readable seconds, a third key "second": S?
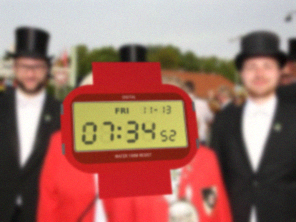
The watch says {"hour": 7, "minute": 34, "second": 52}
